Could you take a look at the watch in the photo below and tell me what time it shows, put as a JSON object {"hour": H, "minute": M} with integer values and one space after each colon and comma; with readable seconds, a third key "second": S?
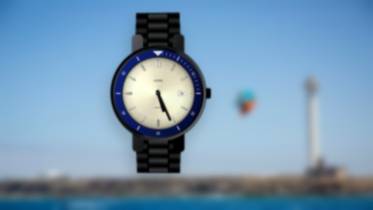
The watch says {"hour": 5, "minute": 26}
